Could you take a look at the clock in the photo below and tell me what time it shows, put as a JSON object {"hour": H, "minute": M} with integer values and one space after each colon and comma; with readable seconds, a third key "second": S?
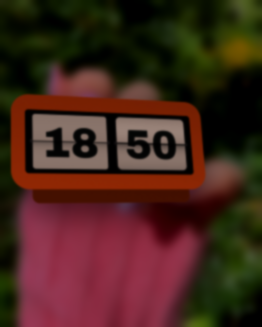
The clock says {"hour": 18, "minute": 50}
